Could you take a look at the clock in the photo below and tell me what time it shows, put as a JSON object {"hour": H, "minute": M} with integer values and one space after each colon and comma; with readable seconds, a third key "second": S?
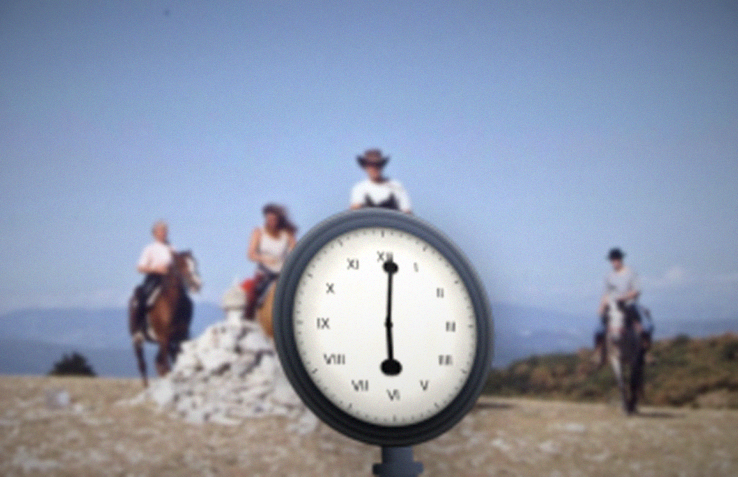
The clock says {"hour": 6, "minute": 1}
